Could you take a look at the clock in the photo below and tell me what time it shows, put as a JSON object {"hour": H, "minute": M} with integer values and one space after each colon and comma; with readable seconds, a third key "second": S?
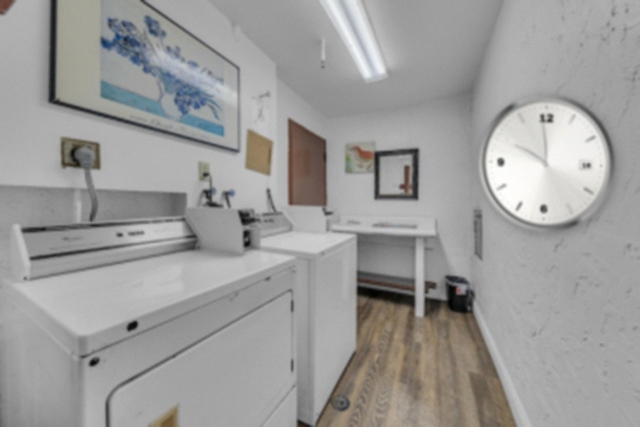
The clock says {"hour": 9, "minute": 59}
